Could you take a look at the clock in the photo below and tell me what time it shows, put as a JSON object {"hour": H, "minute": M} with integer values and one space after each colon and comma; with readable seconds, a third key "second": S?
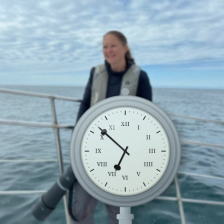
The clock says {"hour": 6, "minute": 52}
